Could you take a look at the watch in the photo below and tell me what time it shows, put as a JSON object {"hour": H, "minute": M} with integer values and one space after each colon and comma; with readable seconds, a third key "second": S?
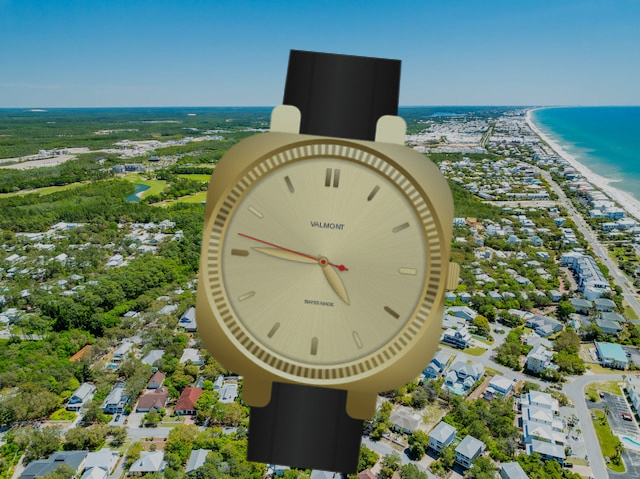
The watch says {"hour": 4, "minute": 45, "second": 47}
